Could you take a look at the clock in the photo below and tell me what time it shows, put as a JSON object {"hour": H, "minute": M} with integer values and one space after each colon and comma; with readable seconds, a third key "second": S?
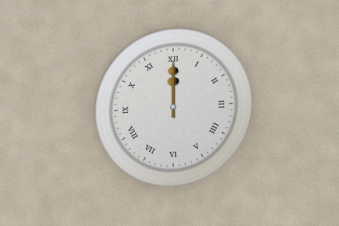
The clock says {"hour": 12, "minute": 0}
